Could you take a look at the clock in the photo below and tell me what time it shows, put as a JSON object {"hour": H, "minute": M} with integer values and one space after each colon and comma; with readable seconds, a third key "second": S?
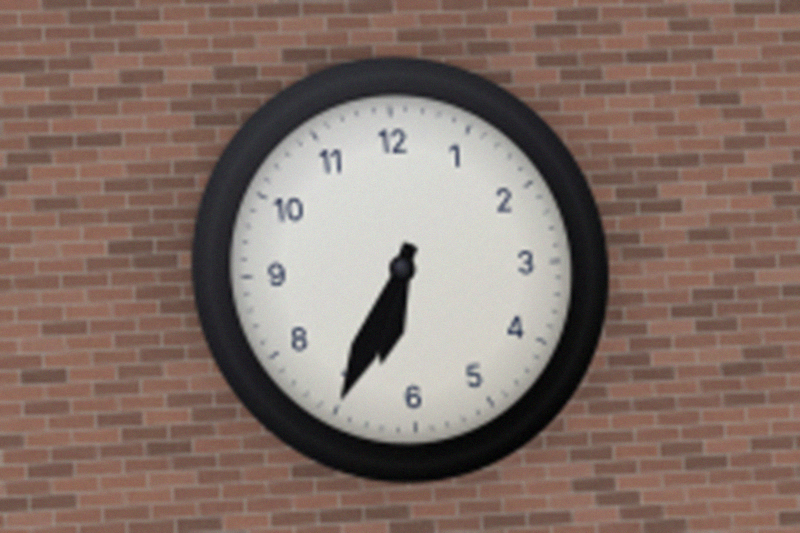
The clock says {"hour": 6, "minute": 35}
